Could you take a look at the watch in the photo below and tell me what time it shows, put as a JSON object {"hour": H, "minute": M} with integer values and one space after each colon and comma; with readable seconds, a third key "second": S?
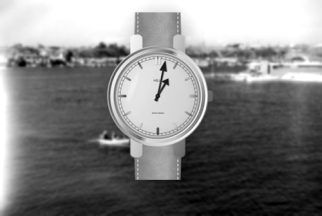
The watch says {"hour": 1, "minute": 2}
